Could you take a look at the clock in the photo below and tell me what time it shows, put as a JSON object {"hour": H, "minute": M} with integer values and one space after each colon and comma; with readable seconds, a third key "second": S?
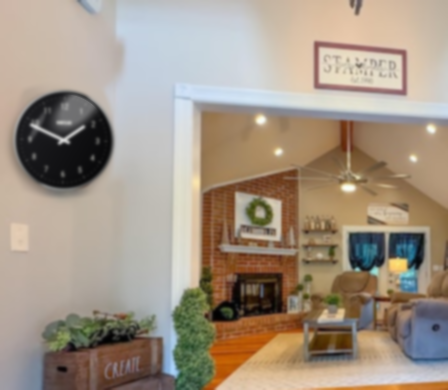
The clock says {"hour": 1, "minute": 49}
